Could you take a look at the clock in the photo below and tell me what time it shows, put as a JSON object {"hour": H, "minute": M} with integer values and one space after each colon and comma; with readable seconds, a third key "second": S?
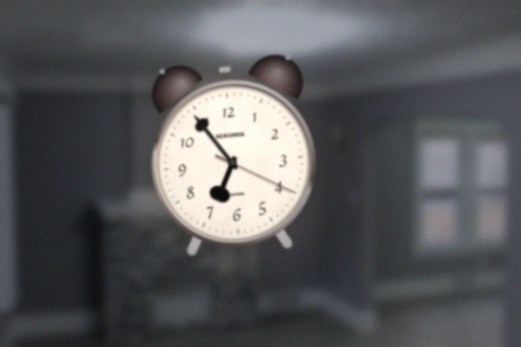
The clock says {"hour": 6, "minute": 54, "second": 20}
